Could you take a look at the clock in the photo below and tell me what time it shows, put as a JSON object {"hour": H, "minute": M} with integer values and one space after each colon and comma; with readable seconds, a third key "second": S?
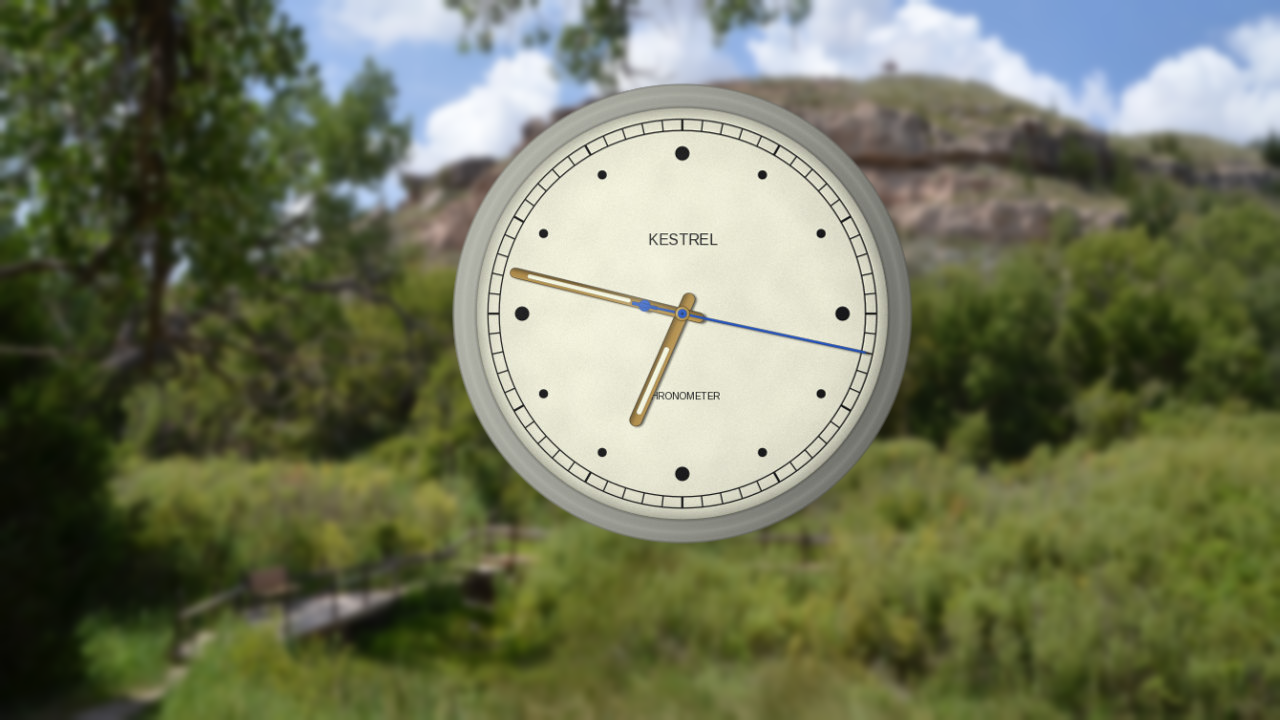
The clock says {"hour": 6, "minute": 47, "second": 17}
